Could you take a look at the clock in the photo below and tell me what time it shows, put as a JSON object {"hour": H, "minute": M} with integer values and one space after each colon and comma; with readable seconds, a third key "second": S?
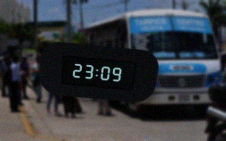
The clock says {"hour": 23, "minute": 9}
